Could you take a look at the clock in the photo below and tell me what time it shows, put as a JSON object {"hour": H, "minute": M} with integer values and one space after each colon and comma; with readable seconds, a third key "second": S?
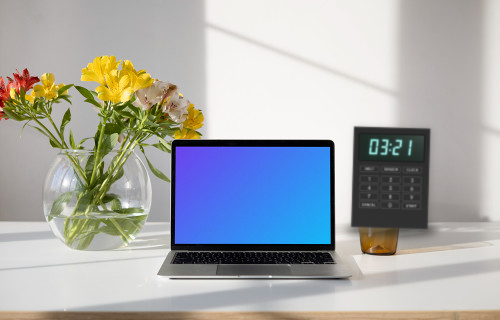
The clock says {"hour": 3, "minute": 21}
